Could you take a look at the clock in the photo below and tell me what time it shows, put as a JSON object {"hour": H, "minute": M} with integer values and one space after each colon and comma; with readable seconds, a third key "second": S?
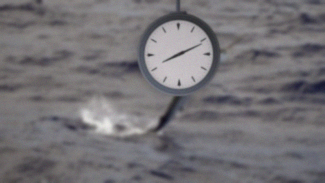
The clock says {"hour": 8, "minute": 11}
